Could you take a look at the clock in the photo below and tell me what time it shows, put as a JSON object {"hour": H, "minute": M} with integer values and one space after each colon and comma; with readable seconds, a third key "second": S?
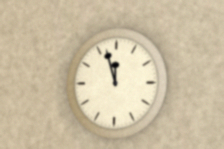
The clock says {"hour": 11, "minute": 57}
